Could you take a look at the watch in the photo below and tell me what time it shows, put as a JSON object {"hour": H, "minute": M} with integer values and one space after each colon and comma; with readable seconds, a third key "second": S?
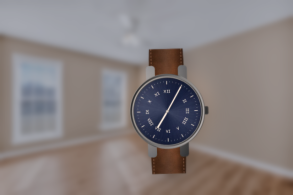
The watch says {"hour": 7, "minute": 5}
